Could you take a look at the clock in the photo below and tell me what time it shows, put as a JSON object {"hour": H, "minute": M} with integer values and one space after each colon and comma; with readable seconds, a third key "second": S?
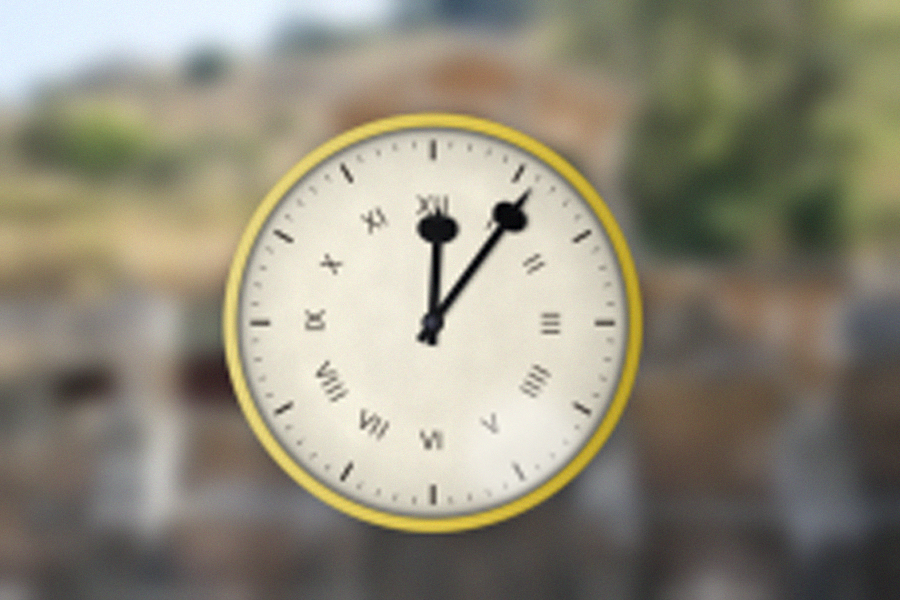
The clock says {"hour": 12, "minute": 6}
